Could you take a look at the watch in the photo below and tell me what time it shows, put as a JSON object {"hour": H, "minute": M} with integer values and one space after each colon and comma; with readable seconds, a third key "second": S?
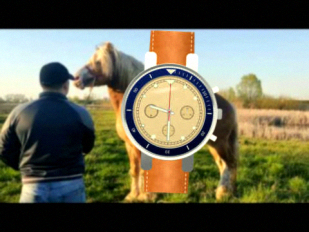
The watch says {"hour": 9, "minute": 30}
